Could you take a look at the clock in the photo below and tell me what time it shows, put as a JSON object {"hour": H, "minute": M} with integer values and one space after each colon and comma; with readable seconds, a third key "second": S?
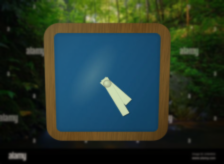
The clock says {"hour": 4, "minute": 25}
